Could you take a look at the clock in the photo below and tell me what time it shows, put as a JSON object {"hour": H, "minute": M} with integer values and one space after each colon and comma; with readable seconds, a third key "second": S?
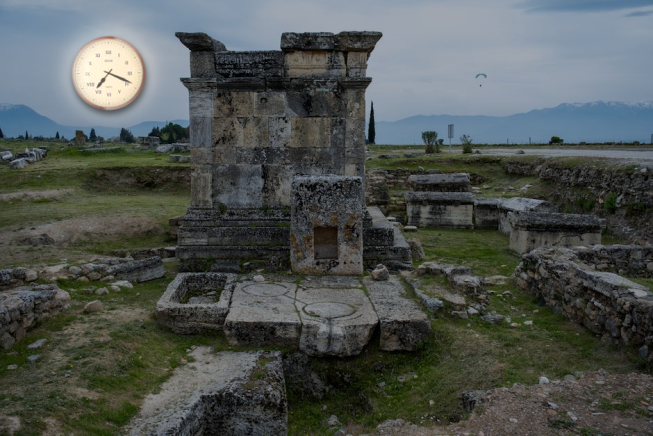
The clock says {"hour": 7, "minute": 19}
